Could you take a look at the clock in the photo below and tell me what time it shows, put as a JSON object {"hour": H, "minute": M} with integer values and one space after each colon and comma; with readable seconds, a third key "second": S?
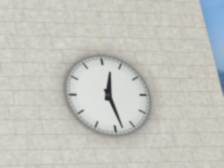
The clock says {"hour": 12, "minute": 28}
